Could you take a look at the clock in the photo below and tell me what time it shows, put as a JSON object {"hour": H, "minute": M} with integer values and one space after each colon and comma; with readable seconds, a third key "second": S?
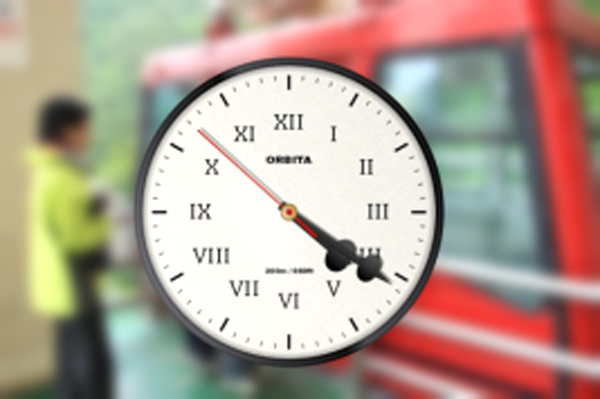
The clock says {"hour": 4, "minute": 20, "second": 52}
